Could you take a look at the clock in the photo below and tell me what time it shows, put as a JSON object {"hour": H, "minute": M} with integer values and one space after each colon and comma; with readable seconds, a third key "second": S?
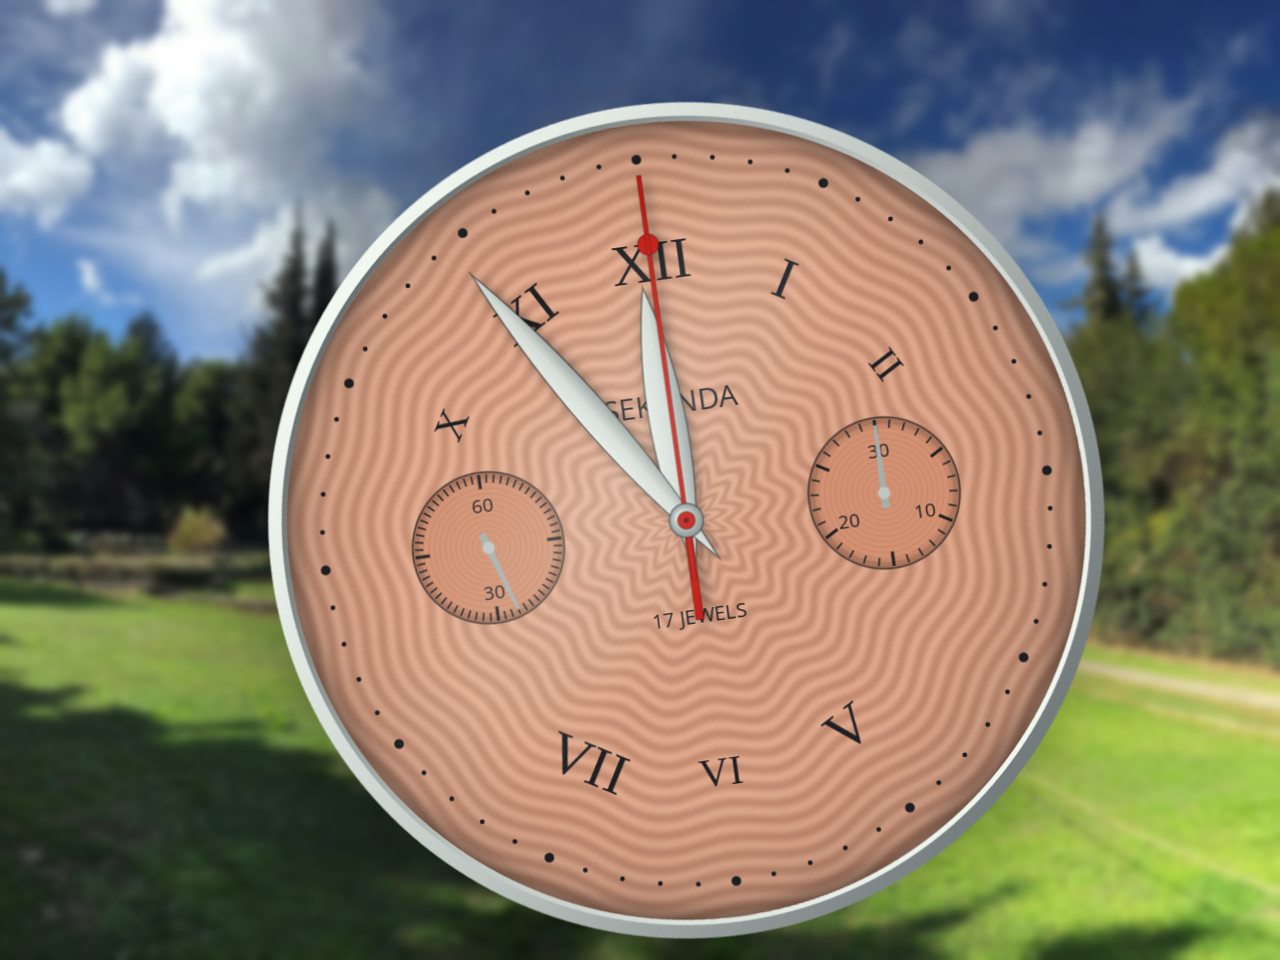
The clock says {"hour": 11, "minute": 54, "second": 27}
